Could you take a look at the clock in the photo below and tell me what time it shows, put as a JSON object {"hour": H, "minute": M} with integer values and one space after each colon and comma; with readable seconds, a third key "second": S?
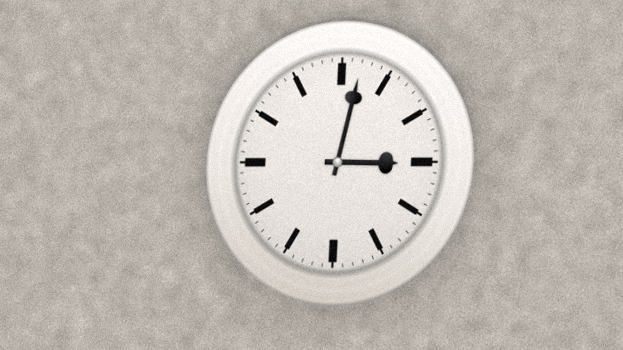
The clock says {"hour": 3, "minute": 2}
